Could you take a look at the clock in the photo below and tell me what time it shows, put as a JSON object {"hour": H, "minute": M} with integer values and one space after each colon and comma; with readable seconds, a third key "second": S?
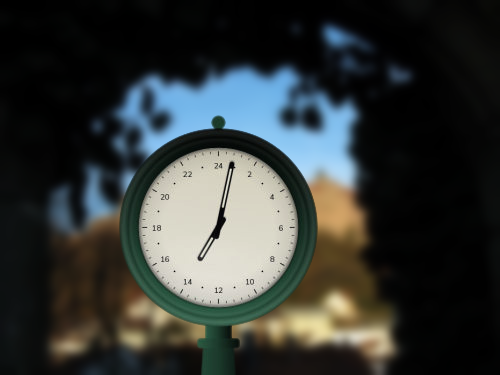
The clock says {"hour": 14, "minute": 2}
